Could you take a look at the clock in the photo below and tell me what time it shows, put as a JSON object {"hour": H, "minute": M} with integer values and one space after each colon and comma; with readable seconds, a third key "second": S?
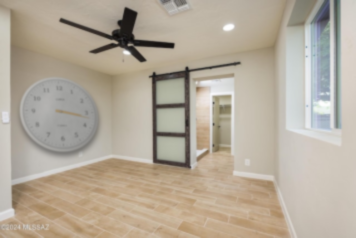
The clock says {"hour": 3, "minute": 17}
